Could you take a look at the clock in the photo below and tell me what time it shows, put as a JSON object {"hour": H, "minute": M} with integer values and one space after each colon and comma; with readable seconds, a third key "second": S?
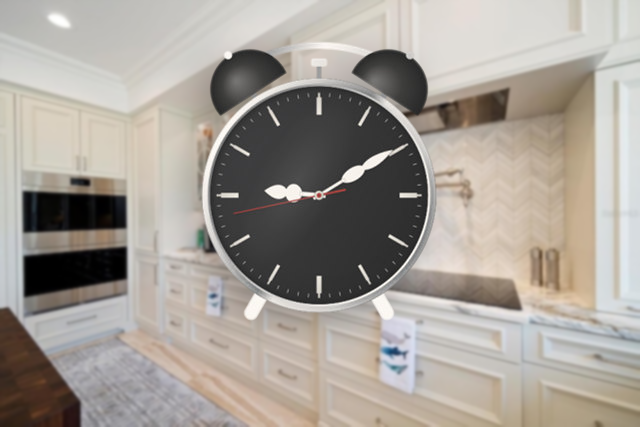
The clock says {"hour": 9, "minute": 9, "second": 43}
